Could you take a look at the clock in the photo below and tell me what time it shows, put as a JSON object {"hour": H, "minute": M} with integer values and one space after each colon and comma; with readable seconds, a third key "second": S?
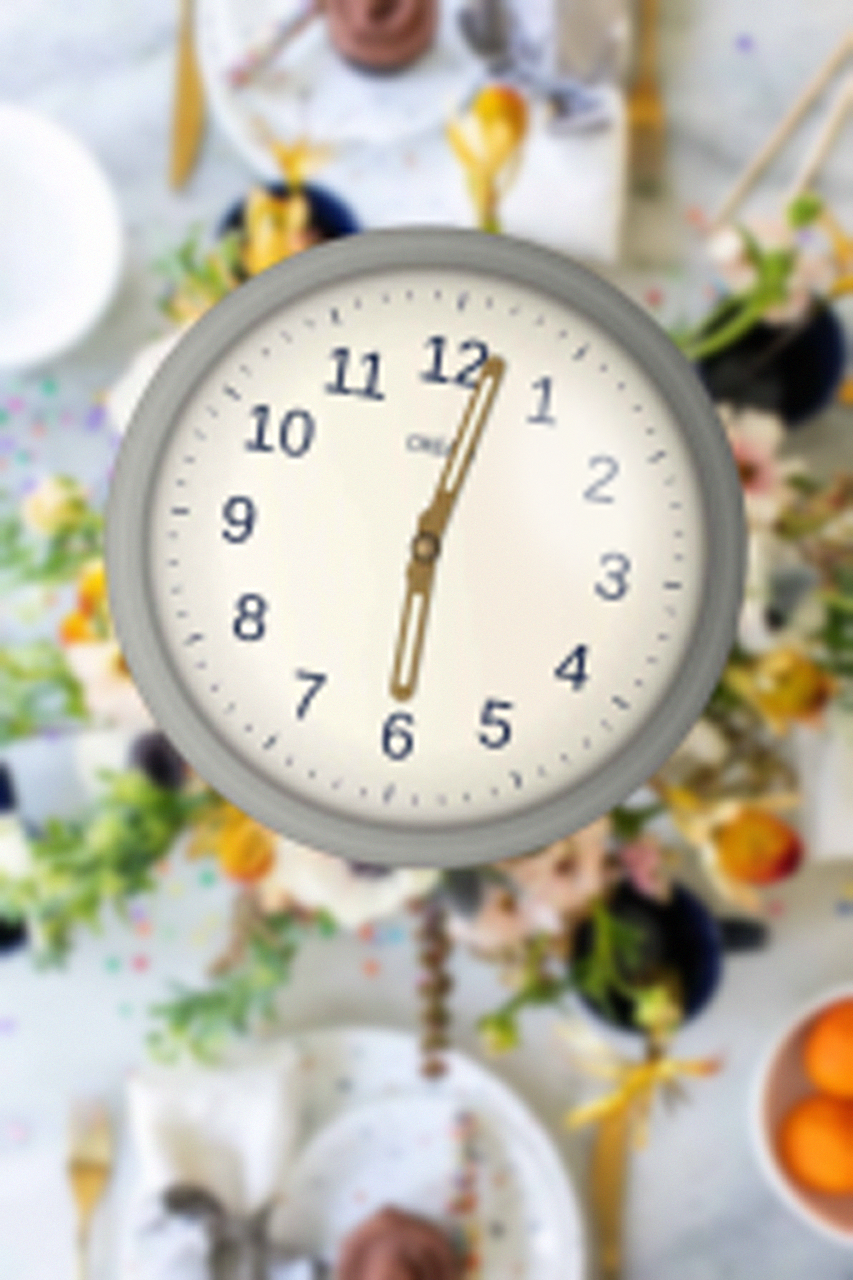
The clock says {"hour": 6, "minute": 2}
